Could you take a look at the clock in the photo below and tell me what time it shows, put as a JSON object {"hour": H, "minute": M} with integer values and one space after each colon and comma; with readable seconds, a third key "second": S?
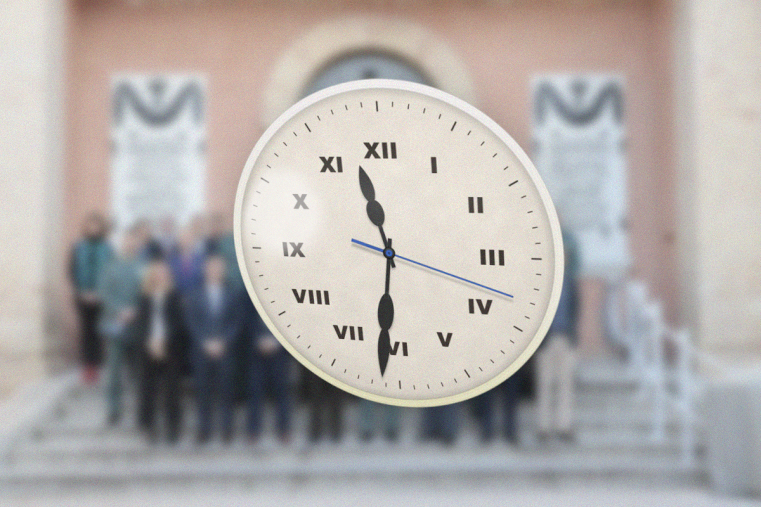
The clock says {"hour": 11, "minute": 31, "second": 18}
